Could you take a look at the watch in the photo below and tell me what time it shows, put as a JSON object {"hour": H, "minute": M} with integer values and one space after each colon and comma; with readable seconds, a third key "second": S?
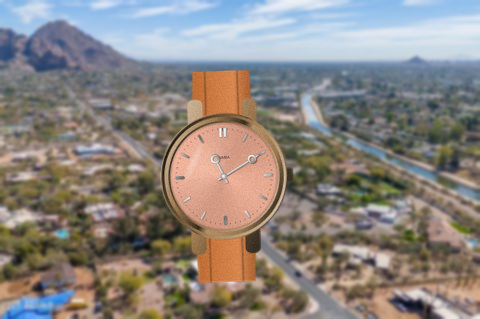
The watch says {"hour": 11, "minute": 10}
